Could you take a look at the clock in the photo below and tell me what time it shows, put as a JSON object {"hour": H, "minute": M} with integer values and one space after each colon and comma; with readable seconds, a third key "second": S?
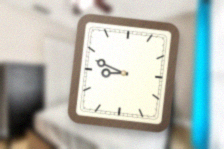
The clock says {"hour": 8, "minute": 48}
